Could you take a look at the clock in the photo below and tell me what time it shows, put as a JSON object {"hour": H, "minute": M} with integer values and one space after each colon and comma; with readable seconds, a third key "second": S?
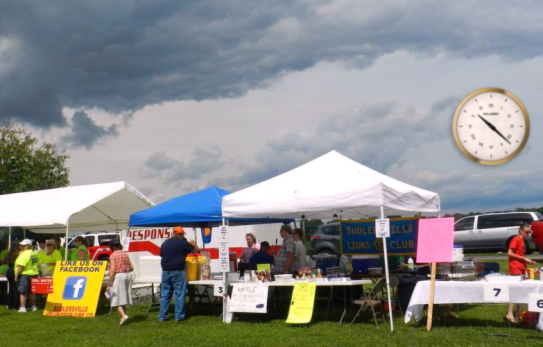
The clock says {"hour": 10, "minute": 22}
